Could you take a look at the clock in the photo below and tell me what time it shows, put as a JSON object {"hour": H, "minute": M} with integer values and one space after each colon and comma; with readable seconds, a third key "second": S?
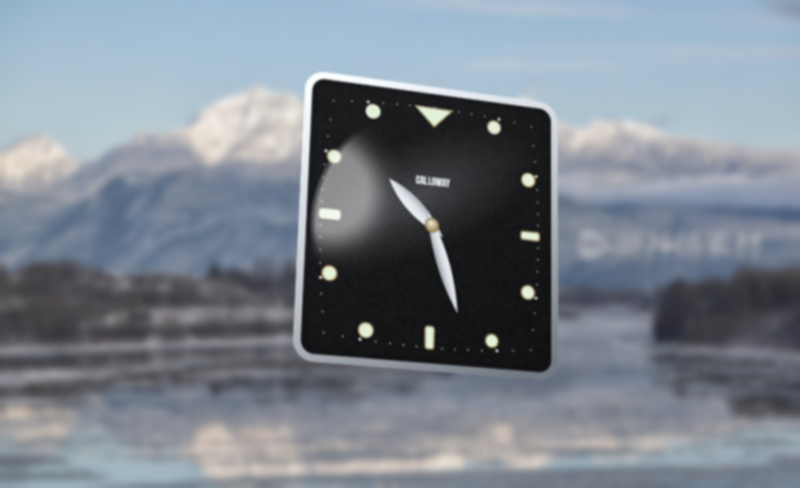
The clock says {"hour": 10, "minute": 27}
